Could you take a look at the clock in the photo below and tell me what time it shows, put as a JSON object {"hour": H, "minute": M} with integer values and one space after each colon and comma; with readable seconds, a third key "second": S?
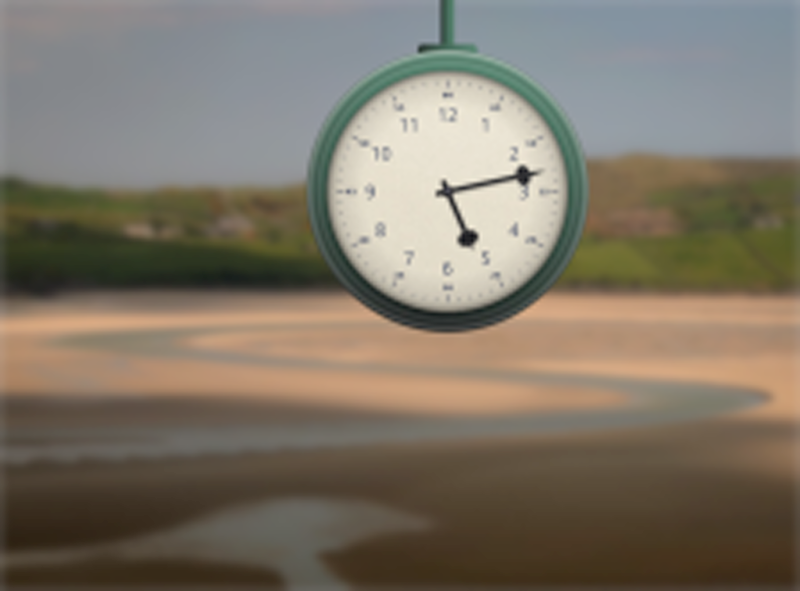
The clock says {"hour": 5, "minute": 13}
